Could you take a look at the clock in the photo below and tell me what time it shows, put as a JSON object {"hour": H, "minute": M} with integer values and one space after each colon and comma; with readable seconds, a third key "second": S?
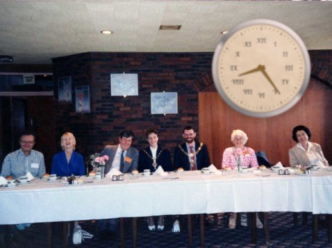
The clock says {"hour": 8, "minute": 24}
